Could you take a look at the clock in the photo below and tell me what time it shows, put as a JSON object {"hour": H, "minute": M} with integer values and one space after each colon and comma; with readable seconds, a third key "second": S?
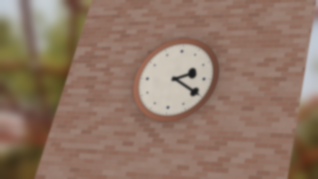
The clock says {"hour": 2, "minute": 20}
